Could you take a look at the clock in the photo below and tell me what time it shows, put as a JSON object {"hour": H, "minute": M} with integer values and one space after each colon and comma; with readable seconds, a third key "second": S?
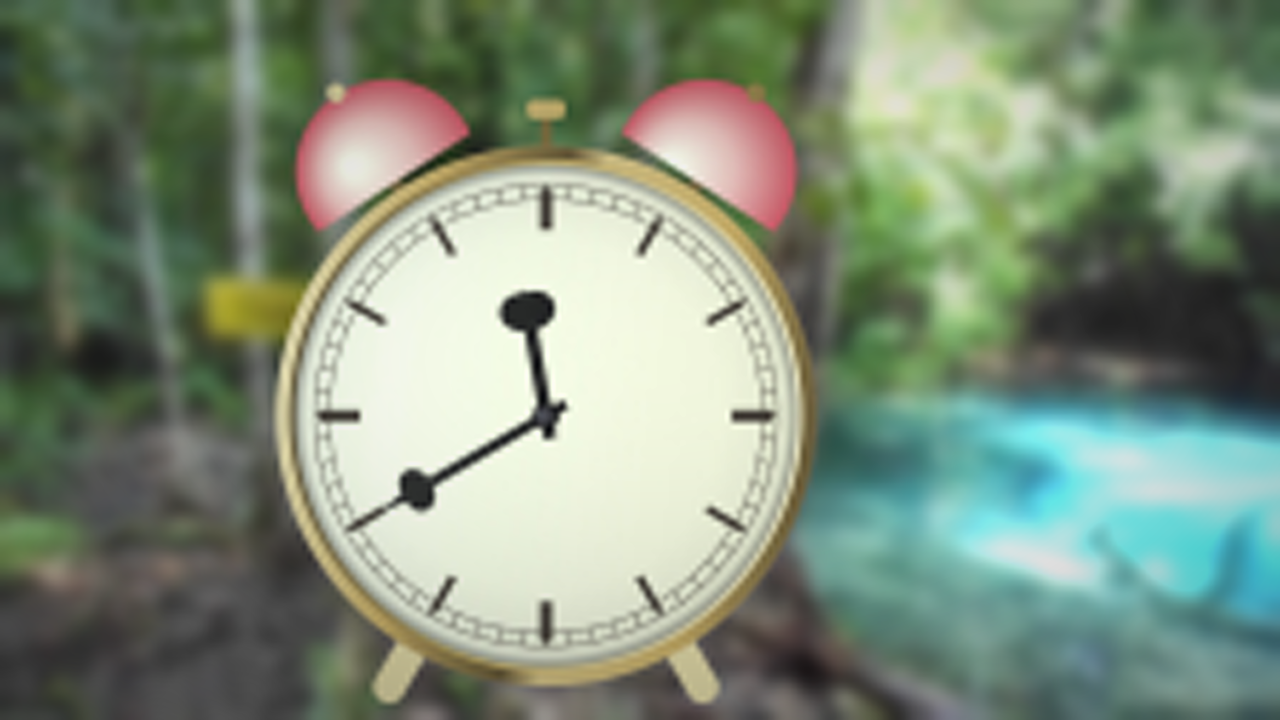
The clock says {"hour": 11, "minute": 40}
